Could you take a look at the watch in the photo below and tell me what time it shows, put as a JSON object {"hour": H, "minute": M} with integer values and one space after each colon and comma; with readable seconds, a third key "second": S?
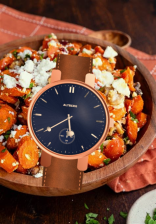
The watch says {"hour": 5, "minute": 39}
